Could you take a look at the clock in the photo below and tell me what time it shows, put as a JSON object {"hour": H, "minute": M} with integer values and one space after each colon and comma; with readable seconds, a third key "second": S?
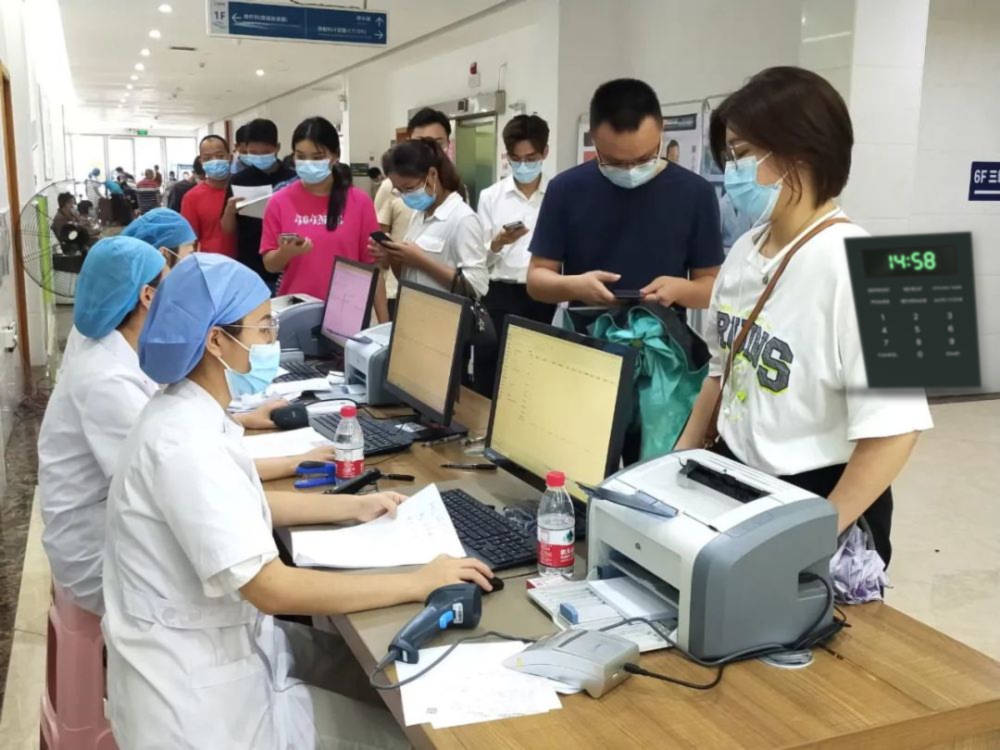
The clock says {"hour": 14, "minute": 58}
